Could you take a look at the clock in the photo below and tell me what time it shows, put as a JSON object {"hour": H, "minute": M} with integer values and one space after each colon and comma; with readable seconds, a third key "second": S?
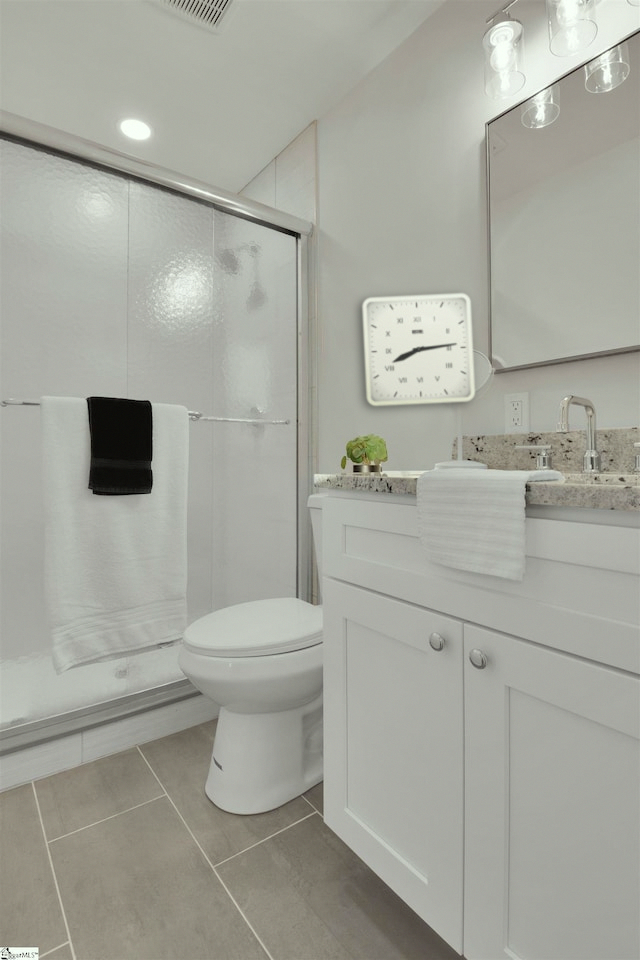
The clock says {"hour": 8, "minute": 14}
